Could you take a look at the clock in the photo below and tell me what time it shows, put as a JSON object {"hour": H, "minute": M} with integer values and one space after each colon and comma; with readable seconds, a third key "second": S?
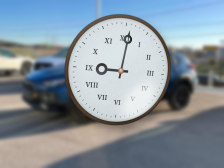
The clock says {"hour": 9, "minute": 1}
